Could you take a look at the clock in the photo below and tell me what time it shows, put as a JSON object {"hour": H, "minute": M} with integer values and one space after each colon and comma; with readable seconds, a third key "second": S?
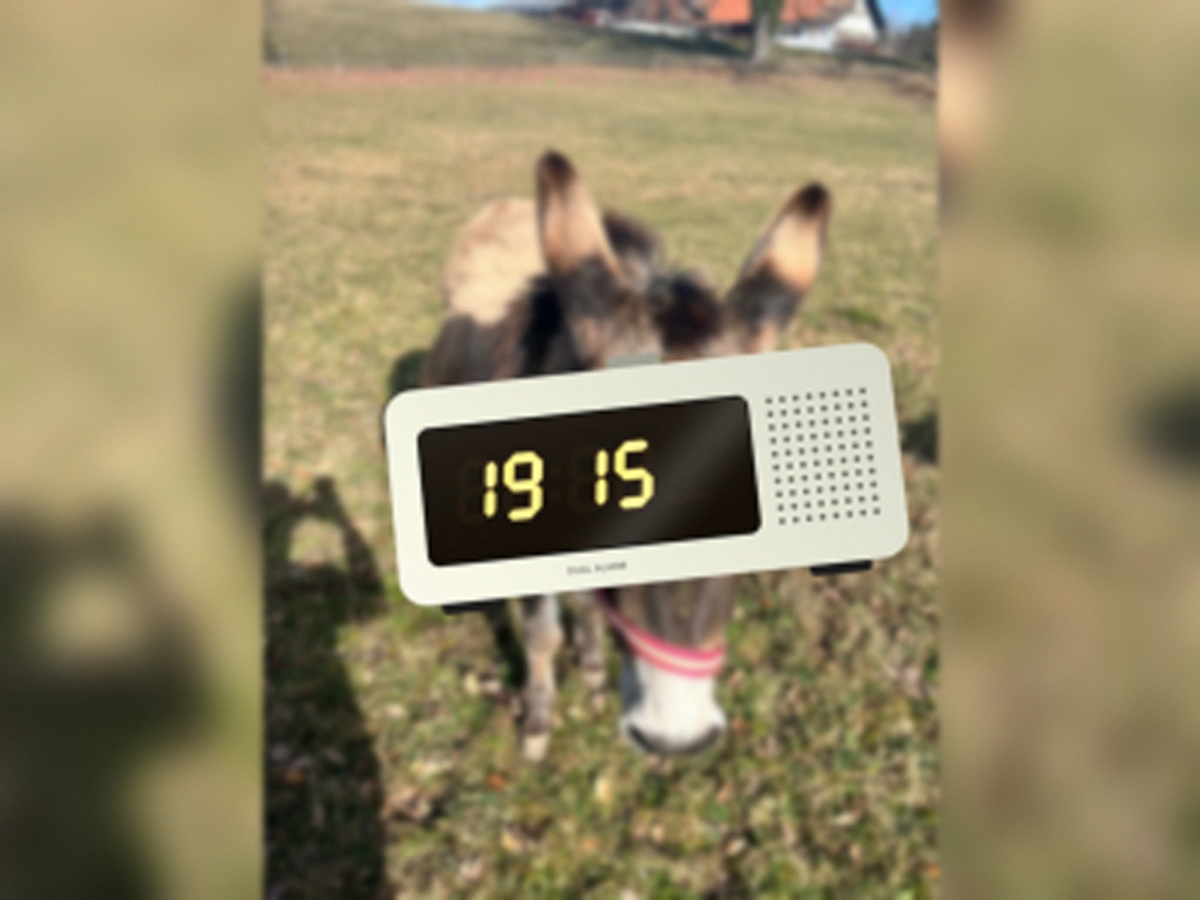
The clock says {"hour": 19, "minute": 15}
